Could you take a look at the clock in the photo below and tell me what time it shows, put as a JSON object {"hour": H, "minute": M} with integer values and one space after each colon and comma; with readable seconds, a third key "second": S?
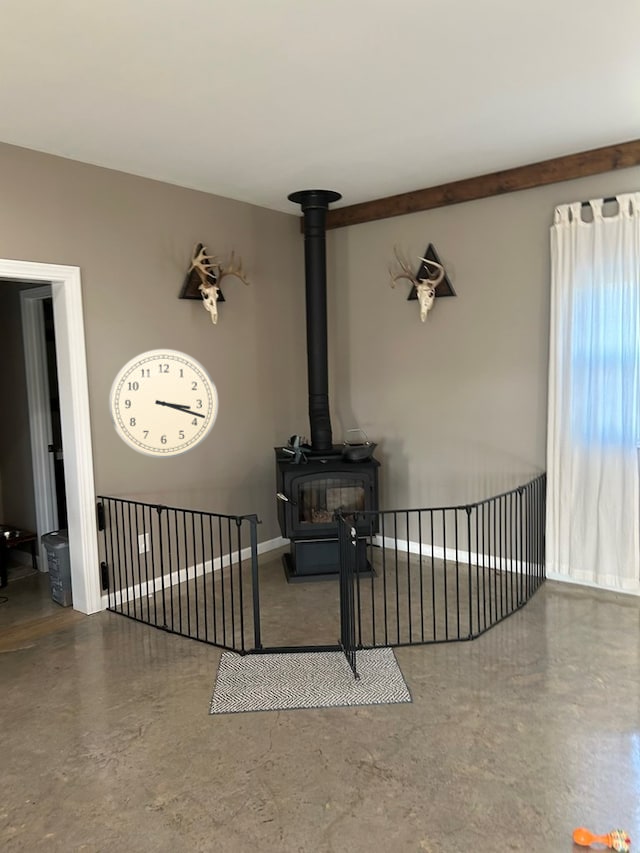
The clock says {"hour": 3, "minute": 18}
